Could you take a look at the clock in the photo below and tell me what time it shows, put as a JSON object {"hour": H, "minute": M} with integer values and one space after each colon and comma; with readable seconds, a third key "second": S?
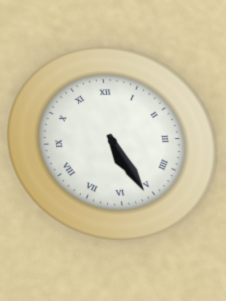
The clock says {"hour": 5, "minute": 26}
